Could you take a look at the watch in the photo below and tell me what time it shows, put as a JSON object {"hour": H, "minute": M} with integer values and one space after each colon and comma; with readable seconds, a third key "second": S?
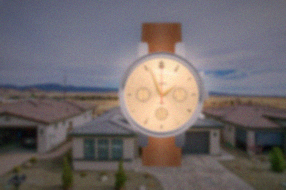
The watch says {"hour": 1, "minute": 56}
